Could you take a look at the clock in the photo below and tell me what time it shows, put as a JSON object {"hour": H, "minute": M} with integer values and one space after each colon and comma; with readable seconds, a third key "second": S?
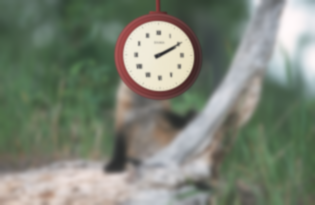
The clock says {"hour": 2, "minute": 10}
